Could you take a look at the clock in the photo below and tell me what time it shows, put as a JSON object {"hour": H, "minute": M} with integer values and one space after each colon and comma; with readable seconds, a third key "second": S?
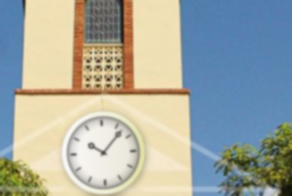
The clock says {"hour": 10, "minute": 7}
